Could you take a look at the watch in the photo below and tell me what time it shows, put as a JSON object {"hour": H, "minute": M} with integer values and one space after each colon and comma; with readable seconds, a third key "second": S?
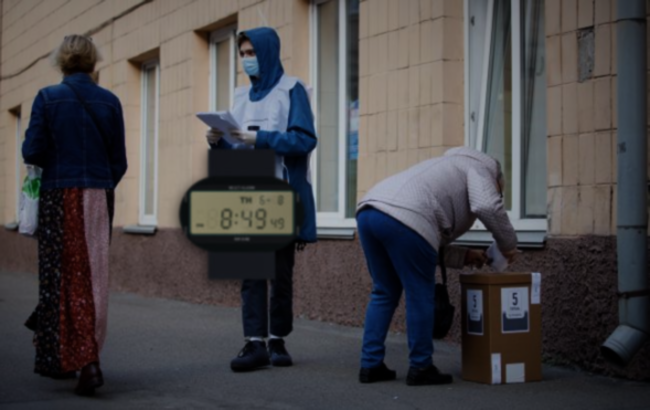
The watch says {"hour": 8, "minute": 49}
